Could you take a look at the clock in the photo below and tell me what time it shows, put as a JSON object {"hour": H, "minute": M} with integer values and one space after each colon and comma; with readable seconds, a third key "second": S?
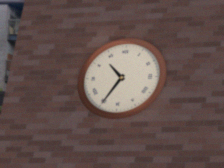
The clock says {"hour": 10, "minute": 35}
